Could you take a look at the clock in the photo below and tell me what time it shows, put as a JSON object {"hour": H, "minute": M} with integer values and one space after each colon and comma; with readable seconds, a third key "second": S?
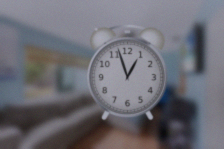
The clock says {"hour": 12, "minute": 57}
